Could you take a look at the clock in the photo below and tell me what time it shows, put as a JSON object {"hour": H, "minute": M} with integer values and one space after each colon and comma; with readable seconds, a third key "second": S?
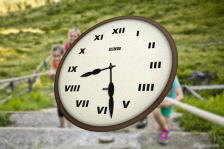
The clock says {"hour": 8, "minute": 28}
